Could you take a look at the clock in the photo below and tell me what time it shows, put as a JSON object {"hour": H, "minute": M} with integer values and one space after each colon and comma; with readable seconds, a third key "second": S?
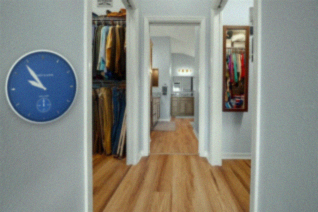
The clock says {"hour": 9, "minute": 54}
